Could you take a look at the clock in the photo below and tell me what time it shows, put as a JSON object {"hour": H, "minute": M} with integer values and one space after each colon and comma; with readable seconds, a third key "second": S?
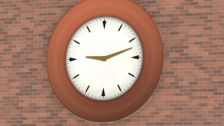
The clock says {"hour": 9, "minute": 12}
